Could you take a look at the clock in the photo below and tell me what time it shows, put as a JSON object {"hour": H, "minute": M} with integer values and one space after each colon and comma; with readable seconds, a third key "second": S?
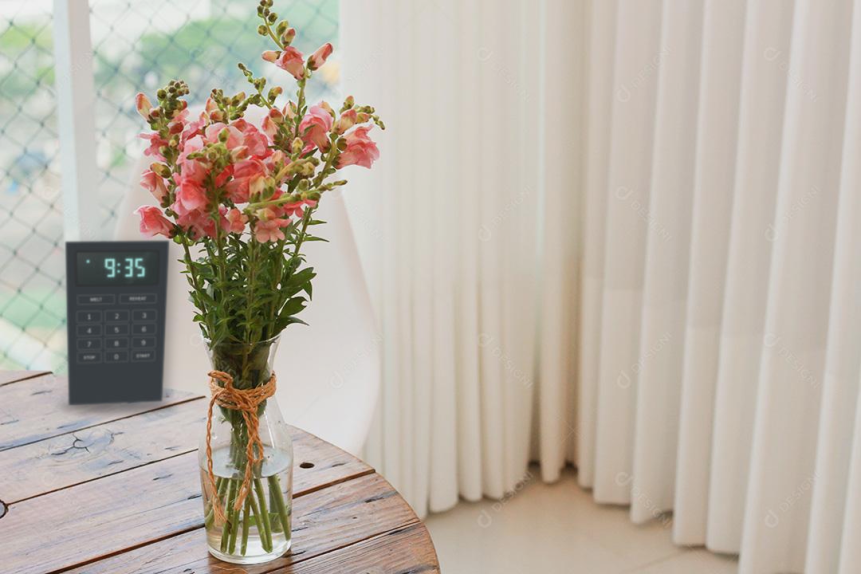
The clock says {"hour": 9, "minute": 35}
